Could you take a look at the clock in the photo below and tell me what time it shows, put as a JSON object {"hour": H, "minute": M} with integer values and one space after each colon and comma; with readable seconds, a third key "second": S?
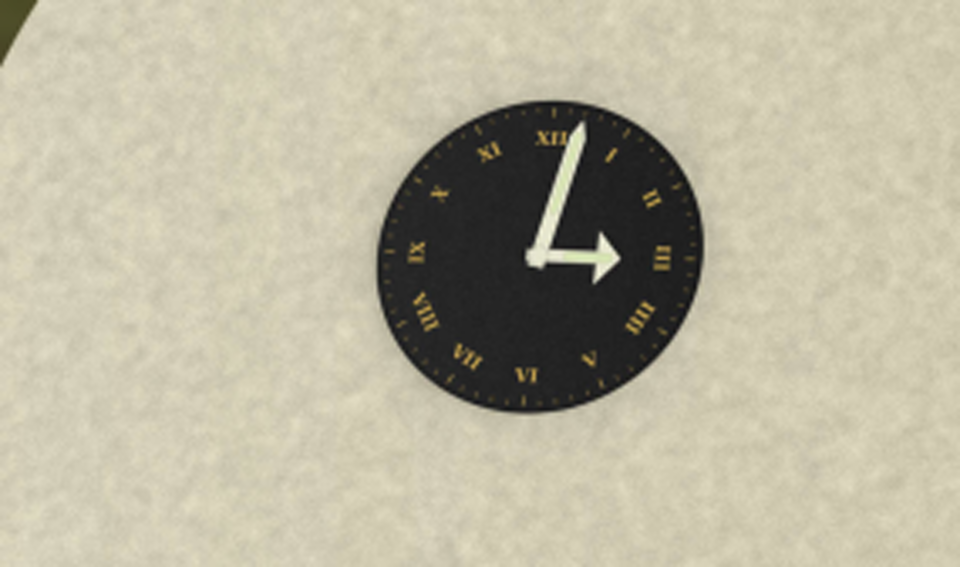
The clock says {"hour": 3, "minute": 2}
